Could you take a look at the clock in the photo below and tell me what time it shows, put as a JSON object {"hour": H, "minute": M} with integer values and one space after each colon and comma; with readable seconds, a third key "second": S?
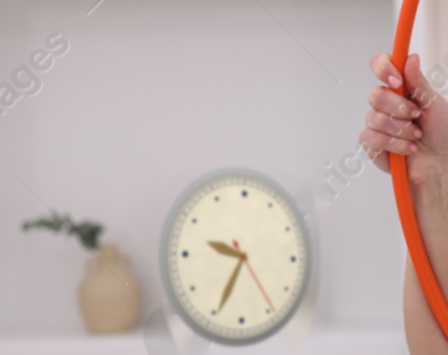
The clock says {"hour": 9, "minute": 34, "second": 24}
